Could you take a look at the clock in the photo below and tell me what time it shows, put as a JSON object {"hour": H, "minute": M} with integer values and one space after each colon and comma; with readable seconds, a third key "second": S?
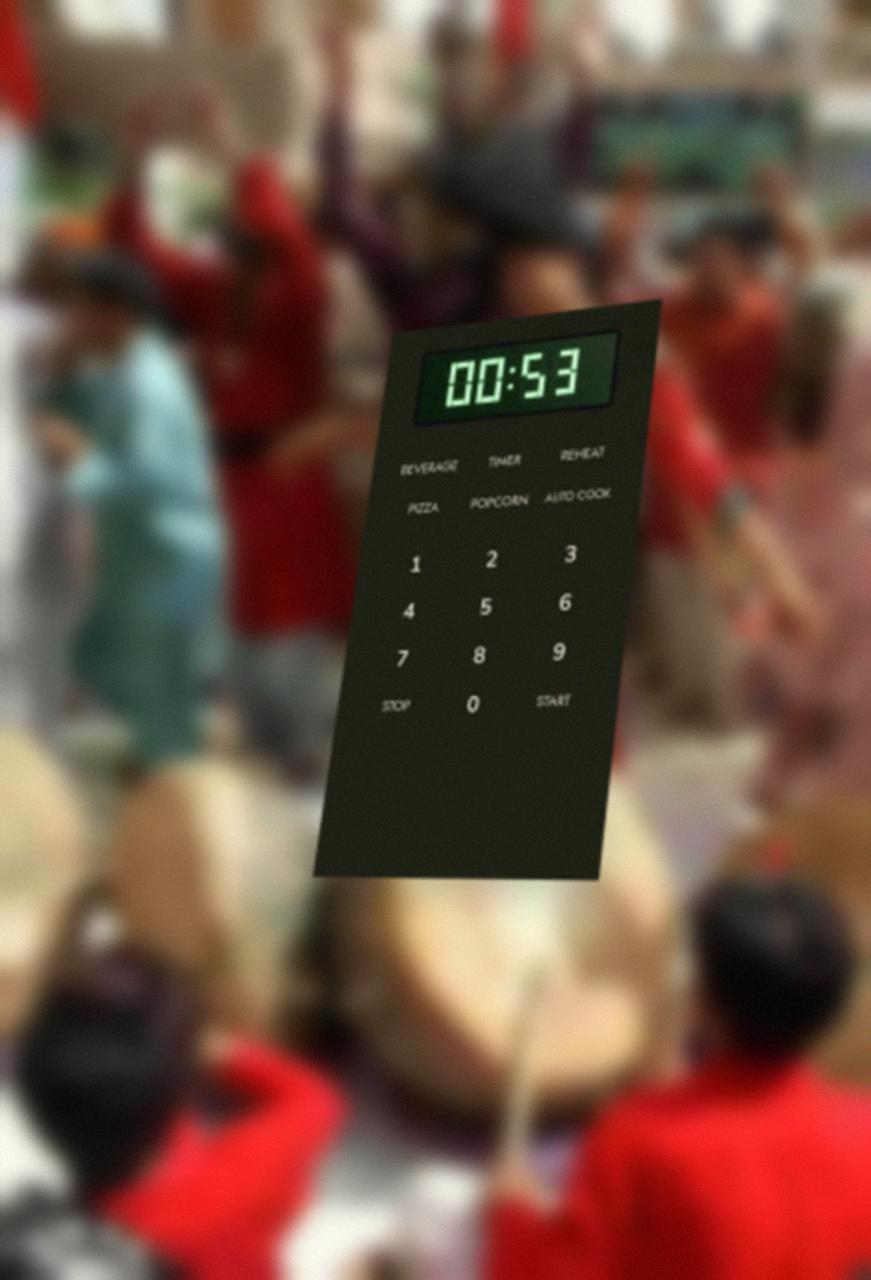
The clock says {"hour": 0, "minute": 53}
